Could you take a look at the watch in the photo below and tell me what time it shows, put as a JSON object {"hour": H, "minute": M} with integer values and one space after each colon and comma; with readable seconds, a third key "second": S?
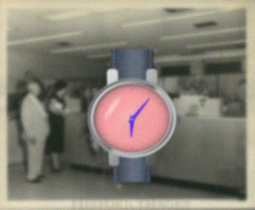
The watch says {"hour": 6, "minute": 6}
